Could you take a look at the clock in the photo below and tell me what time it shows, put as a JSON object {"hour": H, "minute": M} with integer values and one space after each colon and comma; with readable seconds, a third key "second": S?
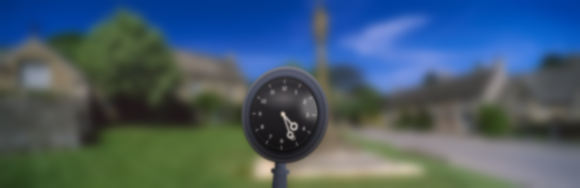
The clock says {"hour": 4, "minute": 26}
